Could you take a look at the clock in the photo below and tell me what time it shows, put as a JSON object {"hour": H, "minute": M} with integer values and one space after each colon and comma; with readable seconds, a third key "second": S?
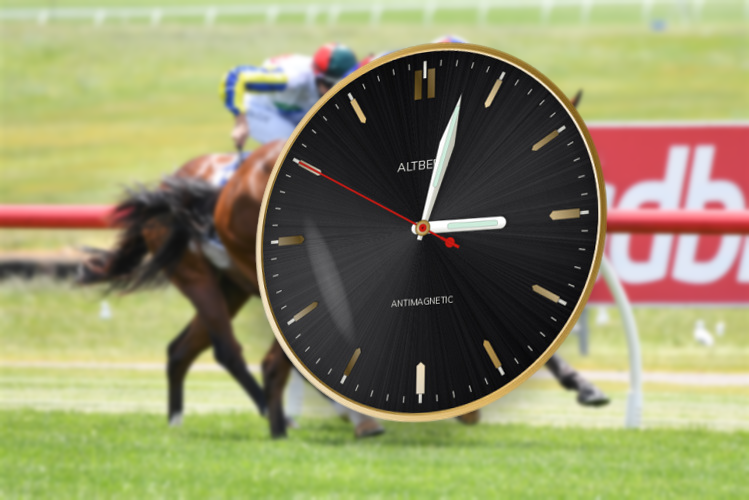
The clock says {"hour": 3, "minute": 2, "second": 50}
